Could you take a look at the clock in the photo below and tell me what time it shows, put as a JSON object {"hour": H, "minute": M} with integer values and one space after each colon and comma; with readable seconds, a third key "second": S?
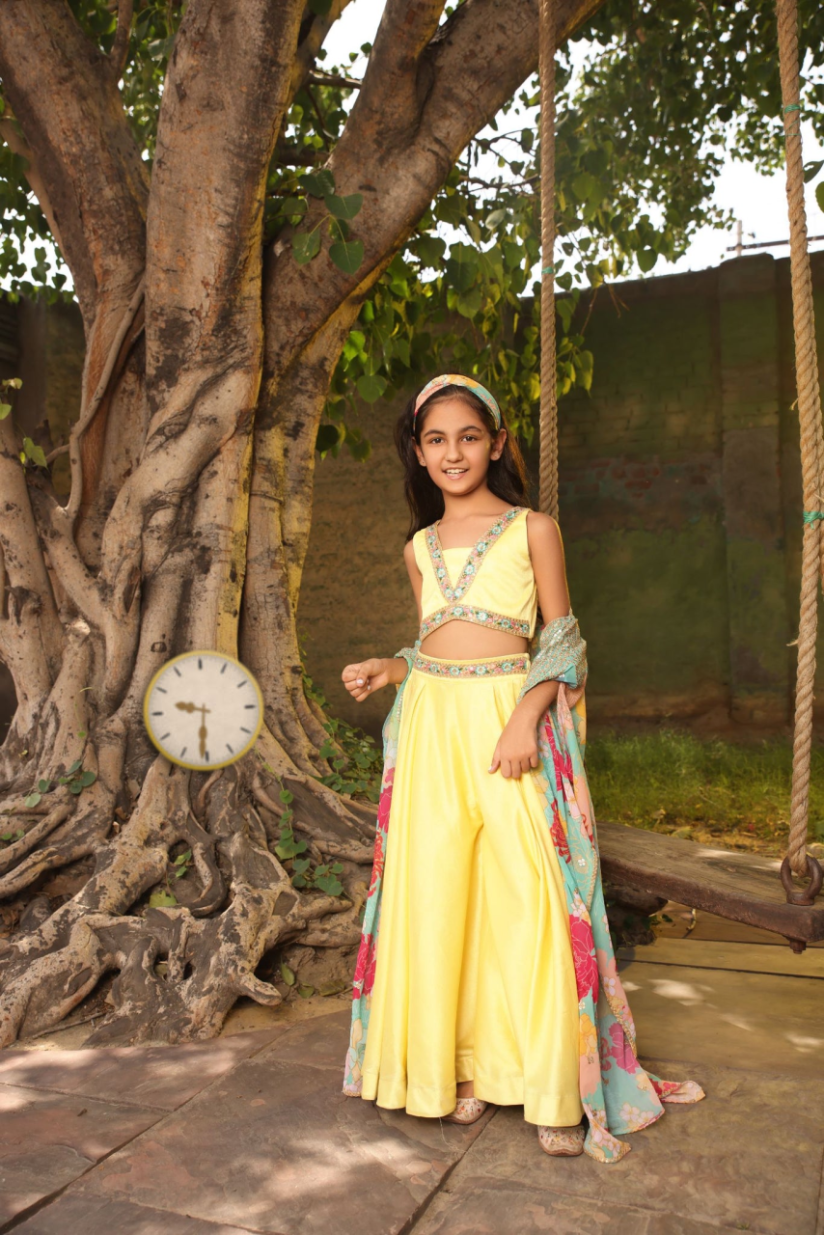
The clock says {"hour": 9, "minute": 31}
